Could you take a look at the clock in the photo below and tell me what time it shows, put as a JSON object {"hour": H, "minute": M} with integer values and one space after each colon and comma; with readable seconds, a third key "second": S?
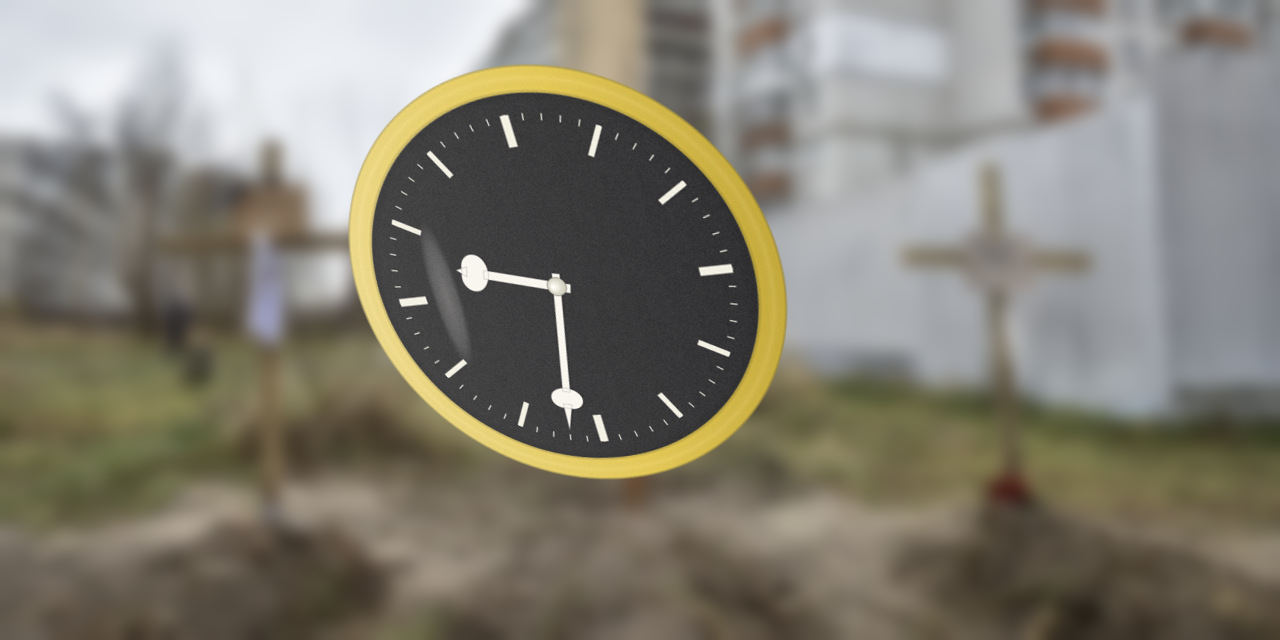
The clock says {"hour": 9, "minute": 32}
